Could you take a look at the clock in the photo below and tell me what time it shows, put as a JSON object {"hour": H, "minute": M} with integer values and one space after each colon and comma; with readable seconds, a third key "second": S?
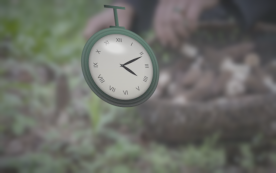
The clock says {"hour": 4, "minute": 11}
